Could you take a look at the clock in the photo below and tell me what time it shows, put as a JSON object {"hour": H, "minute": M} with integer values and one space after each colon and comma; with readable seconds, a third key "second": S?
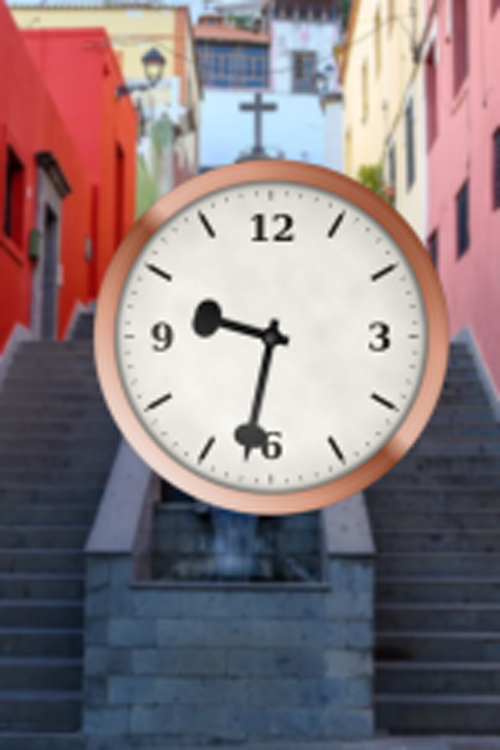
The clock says {"hour": 9, "minute": 32}
